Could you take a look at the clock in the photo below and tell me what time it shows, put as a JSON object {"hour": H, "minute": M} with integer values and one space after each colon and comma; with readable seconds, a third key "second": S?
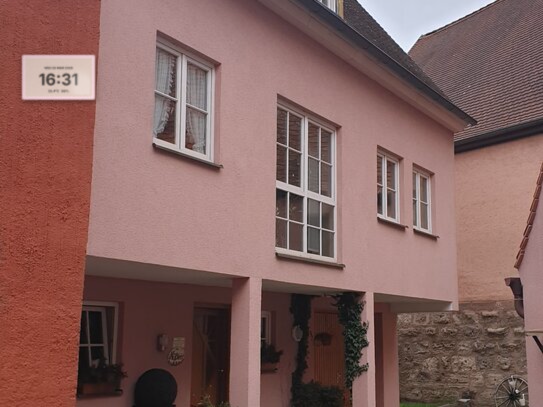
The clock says {"hour": 16, "minute": 31}
